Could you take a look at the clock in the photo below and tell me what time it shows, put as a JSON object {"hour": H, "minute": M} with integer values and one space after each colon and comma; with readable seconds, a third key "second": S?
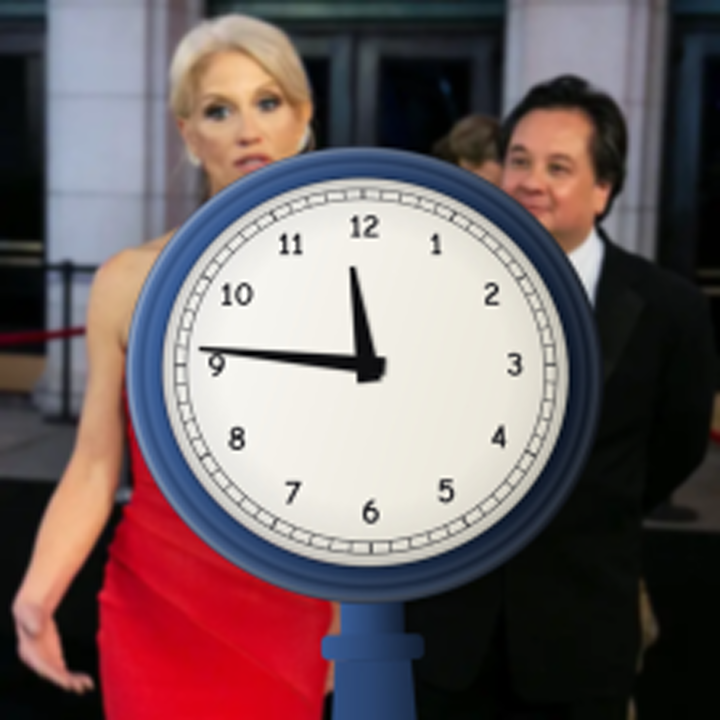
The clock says {"hour": 11, "minute": 46}
